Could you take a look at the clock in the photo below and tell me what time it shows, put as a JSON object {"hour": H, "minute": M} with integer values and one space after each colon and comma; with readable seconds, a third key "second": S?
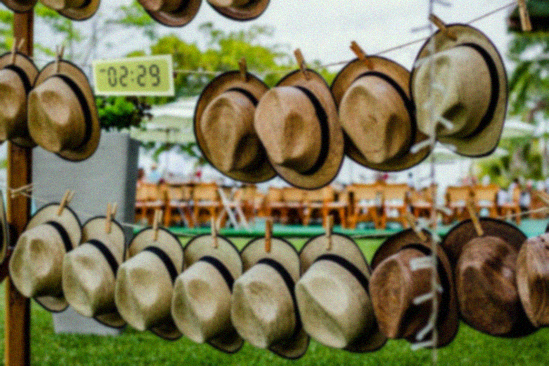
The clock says {"hour": 2, "minute": 29}
